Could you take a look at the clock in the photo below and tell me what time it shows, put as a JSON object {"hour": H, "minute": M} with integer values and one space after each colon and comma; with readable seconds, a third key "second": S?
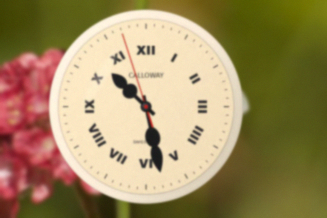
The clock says {"hour": 10, "minute": 27, "second": 57}
